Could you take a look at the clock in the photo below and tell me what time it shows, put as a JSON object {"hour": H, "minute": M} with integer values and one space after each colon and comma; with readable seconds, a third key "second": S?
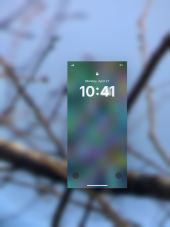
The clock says {"hour": 10, "minute": 41}
